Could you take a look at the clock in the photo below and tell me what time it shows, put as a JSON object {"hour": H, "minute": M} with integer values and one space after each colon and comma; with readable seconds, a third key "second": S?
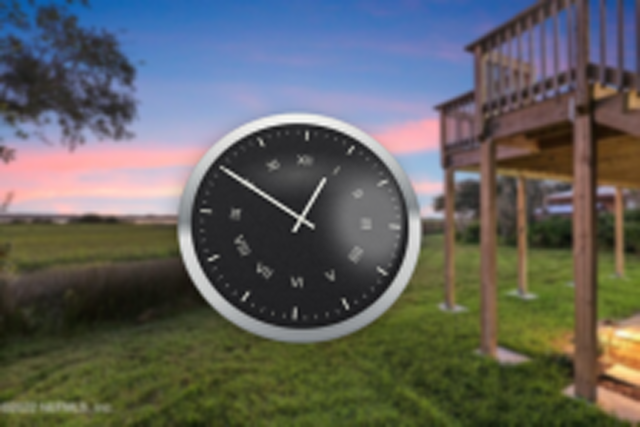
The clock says {"hour": 12, "minute": 50}
